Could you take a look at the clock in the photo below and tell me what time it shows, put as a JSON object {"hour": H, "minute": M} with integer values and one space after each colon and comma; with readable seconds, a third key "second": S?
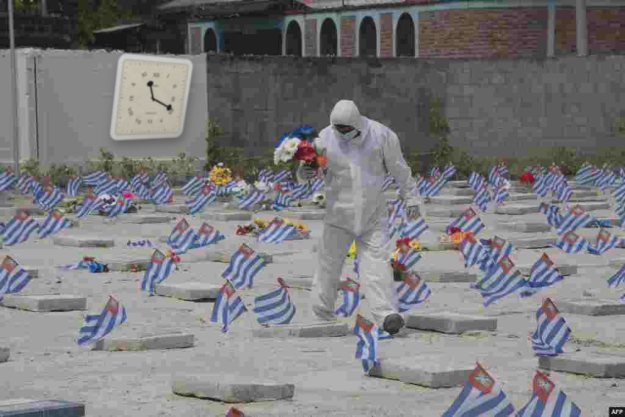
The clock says {"hour": 11, "minute": 19}
